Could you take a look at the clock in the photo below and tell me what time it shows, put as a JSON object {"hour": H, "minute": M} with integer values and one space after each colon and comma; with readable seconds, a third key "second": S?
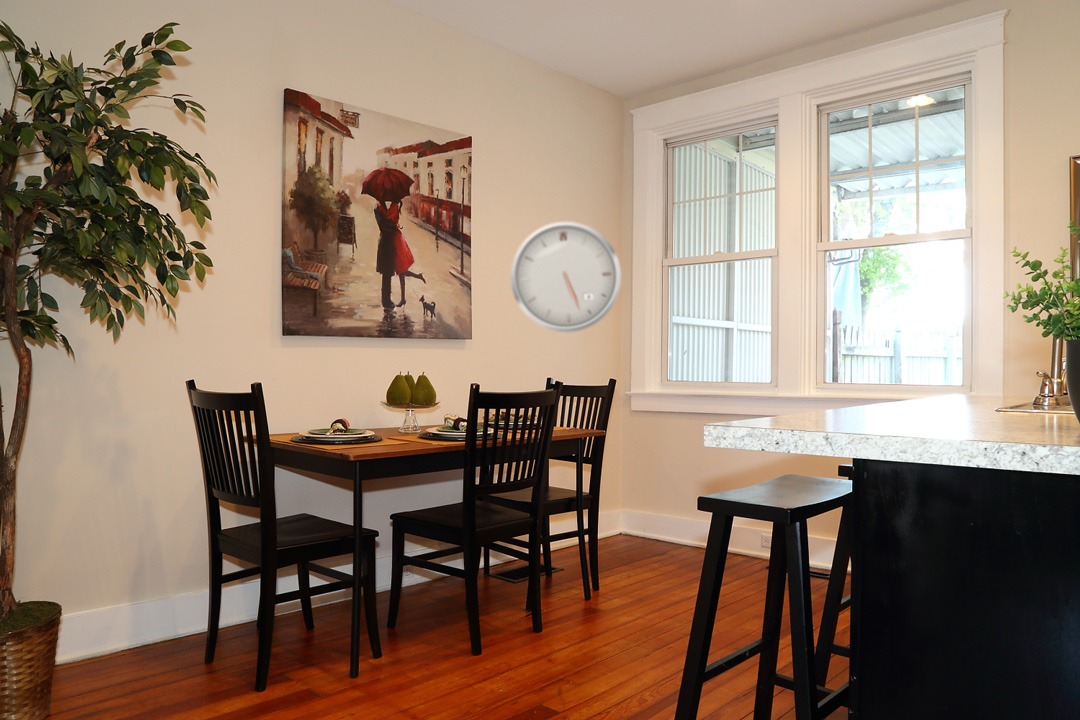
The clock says {"hour": 5, "minute": 27}
